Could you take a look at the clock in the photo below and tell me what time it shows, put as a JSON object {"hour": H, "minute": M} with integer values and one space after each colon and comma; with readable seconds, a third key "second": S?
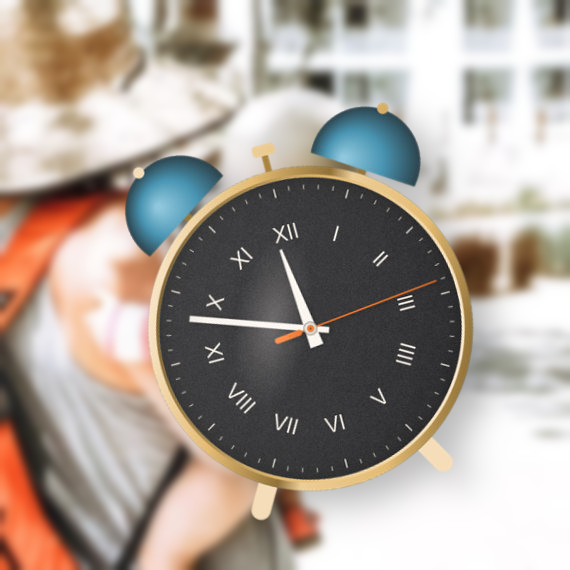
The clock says {"hour": 11, "minute": 48, "second": 14}
